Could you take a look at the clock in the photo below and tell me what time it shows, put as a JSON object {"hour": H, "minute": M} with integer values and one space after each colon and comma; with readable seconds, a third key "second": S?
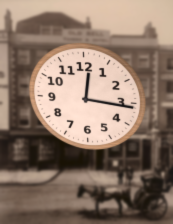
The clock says {"hour": 12, "minute": 16}
